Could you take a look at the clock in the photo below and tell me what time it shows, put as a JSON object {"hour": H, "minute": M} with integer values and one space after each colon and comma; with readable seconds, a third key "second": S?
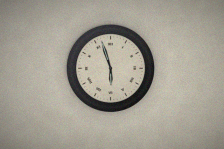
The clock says {"hour": 5, "minute": 57}
